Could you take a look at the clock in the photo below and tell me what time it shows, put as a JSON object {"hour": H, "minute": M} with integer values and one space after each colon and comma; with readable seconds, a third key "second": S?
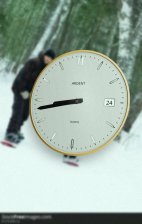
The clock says {"hour": 8, "minute": 43}
